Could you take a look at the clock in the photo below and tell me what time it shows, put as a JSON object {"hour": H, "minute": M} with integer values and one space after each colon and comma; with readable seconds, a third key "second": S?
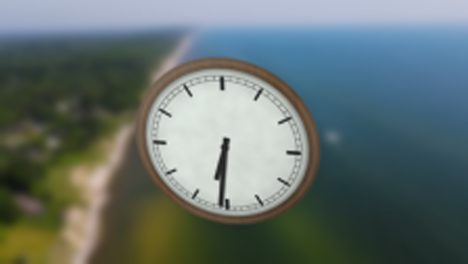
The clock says {"hour": 6, "minute": 31}
